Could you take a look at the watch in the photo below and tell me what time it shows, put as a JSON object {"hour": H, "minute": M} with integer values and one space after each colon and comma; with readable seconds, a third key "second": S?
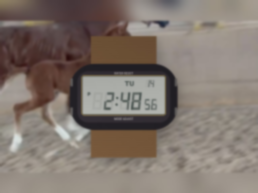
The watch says {"hour": 2, "minute": 48, "second": 56}
